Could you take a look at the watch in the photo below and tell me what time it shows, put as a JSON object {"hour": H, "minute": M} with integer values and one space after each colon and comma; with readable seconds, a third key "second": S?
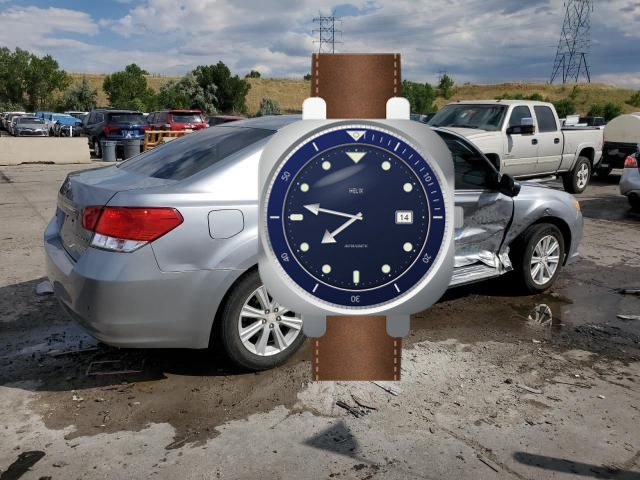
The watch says {"hour": 7, "minute": 47}
